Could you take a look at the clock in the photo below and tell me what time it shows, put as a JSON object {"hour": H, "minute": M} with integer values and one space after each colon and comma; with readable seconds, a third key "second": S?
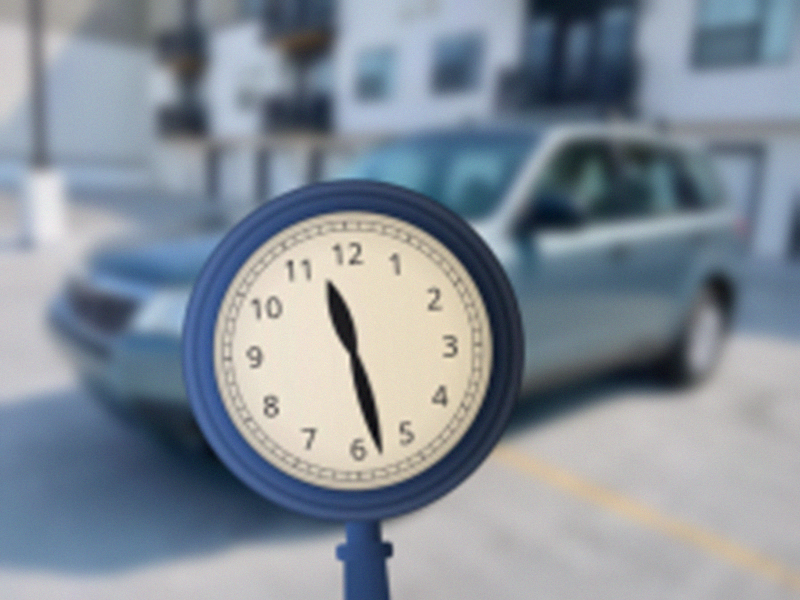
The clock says {"hour": 11, "minute": 28}
